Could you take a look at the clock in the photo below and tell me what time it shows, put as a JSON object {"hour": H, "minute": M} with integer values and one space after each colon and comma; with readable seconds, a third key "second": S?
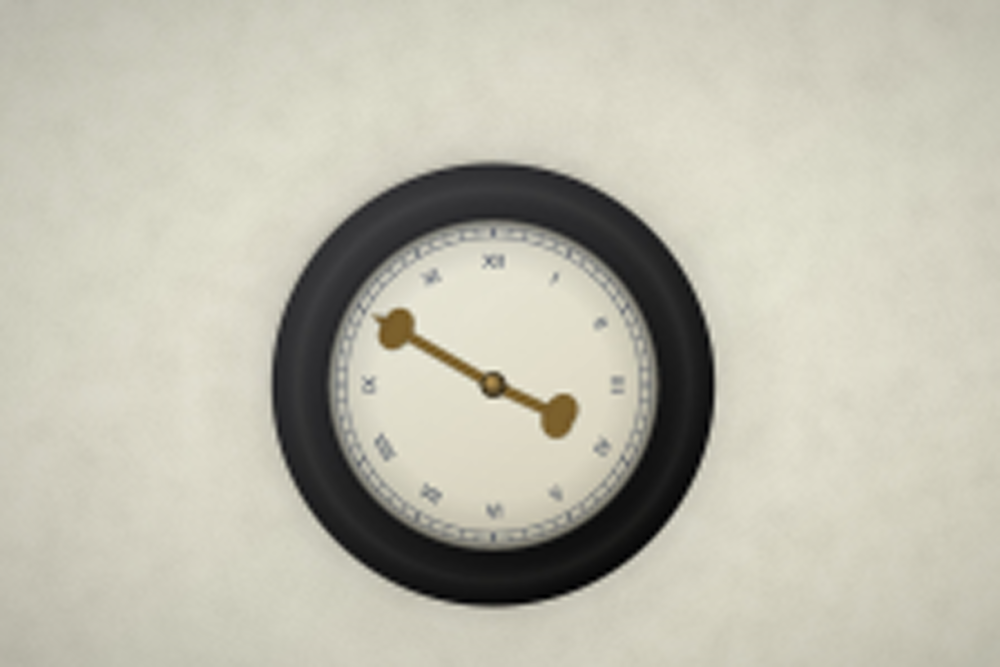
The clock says {"hour": 3, "minute": 50}
